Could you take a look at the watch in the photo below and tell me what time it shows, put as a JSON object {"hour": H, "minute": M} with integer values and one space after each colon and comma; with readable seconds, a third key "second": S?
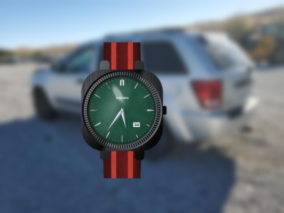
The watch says {"hour": 5, "minute": 36}
